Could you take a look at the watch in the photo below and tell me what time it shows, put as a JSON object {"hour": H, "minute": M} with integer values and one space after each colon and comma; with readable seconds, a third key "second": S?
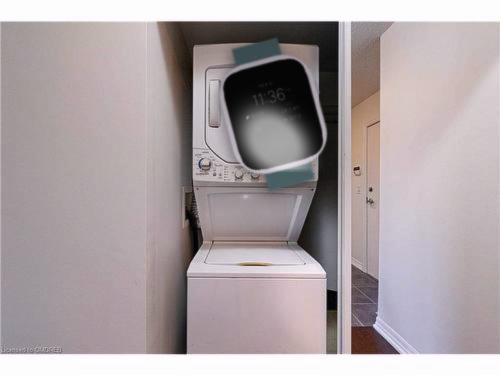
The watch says {"hour": 11, "minute": 36}
